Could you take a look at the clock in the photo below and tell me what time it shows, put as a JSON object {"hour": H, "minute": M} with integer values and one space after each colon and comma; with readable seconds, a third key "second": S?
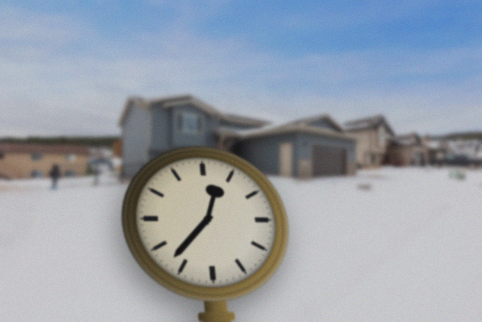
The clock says {"hour": 12, "minute": 37}
